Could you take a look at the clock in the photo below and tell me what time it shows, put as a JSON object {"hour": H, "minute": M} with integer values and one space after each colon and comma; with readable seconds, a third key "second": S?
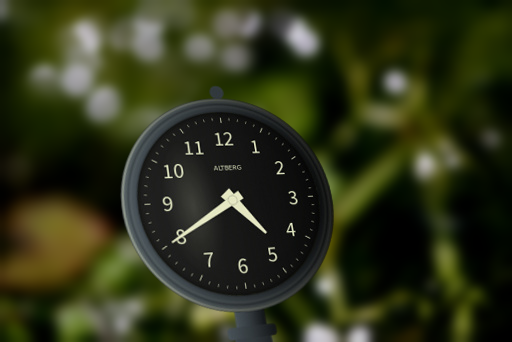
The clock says {"hour": 4, "minute": 40}
